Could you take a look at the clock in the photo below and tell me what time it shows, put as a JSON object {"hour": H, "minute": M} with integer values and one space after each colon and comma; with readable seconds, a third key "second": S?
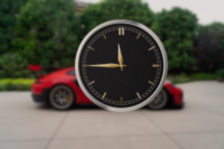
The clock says {"hour": 11, "minute": 45}
